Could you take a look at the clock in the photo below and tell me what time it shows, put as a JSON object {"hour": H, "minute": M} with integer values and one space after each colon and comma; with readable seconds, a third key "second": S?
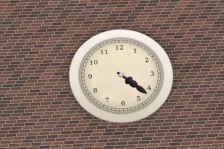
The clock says {"hour": 4, "minute": 22}
